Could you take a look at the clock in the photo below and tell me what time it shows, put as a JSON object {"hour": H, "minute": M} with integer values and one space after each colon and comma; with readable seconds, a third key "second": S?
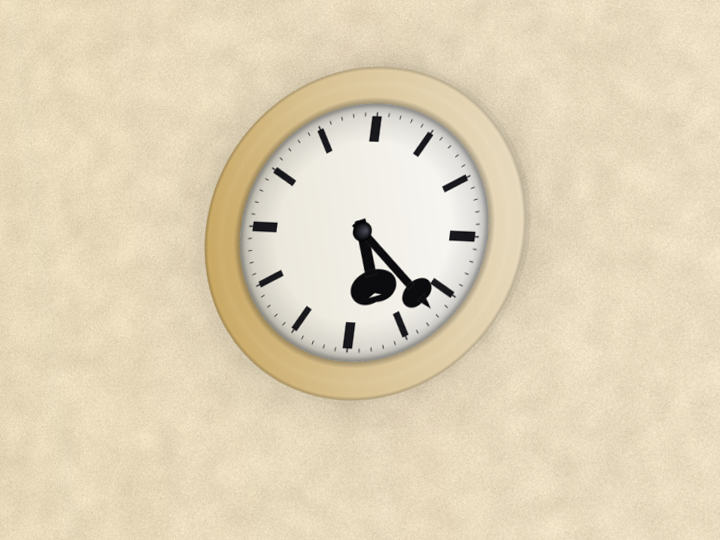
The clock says {"hour": 5, "minute": 22}
